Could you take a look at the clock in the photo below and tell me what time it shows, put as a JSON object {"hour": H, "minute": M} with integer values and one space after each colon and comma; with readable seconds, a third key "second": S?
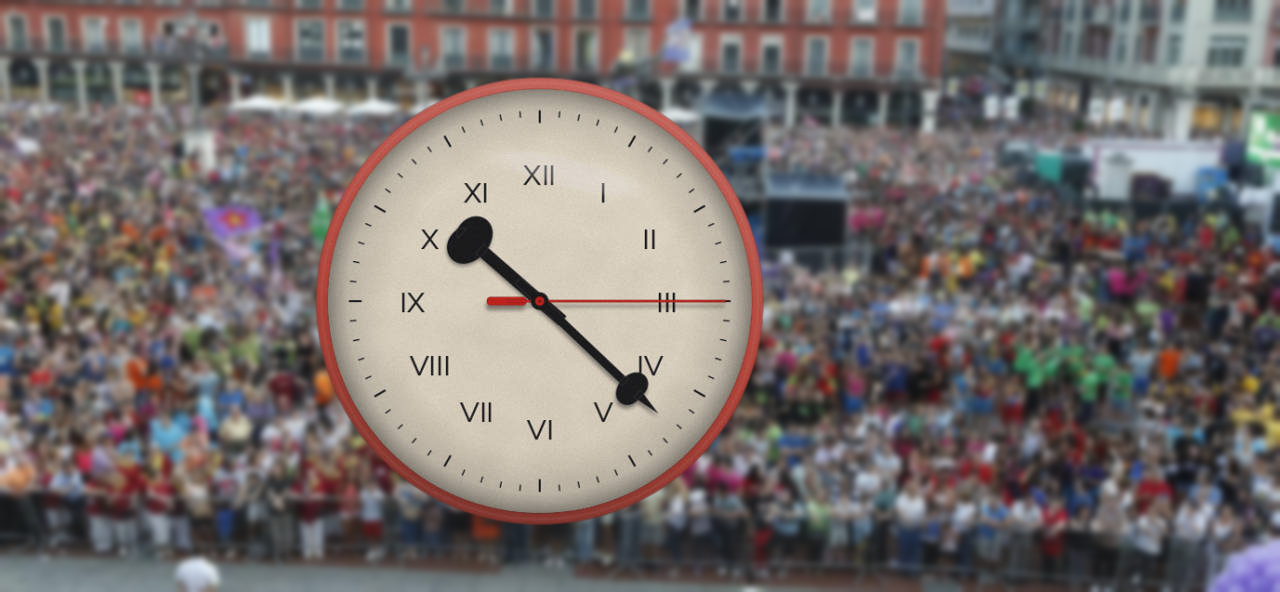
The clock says {"hour": 10, "minute": 22, "second": 15}
